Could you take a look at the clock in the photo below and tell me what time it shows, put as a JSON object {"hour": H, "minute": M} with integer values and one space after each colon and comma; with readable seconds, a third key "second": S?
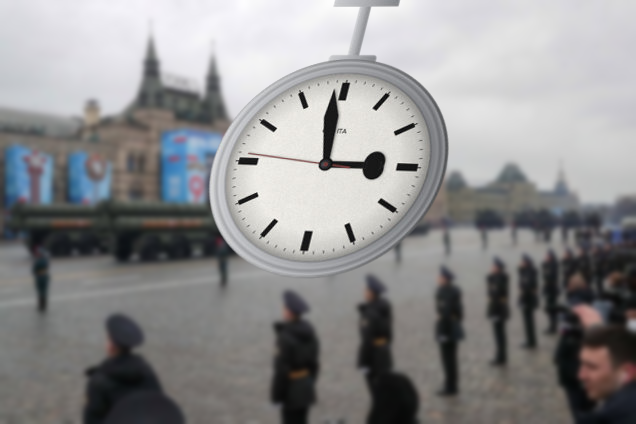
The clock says {"hour": 2, "minute": 58, "second": 46}
